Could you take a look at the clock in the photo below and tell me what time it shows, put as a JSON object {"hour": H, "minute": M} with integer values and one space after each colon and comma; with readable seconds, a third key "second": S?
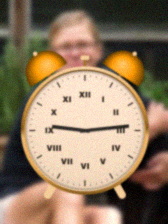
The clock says {"hour": 9, "minute": 14}
